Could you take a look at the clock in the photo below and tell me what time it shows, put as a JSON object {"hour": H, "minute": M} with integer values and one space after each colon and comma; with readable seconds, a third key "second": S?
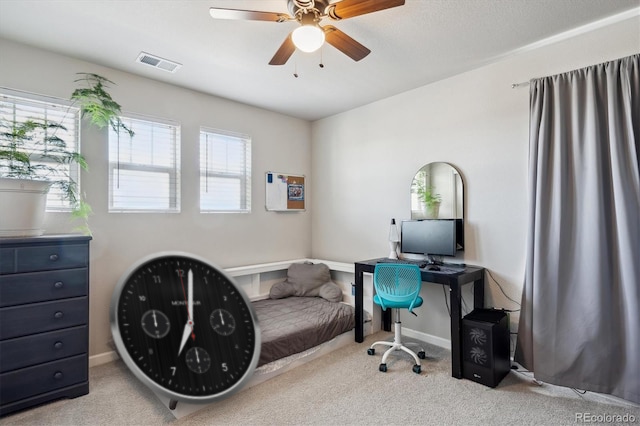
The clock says {"hour": 7, "minute": 2}
